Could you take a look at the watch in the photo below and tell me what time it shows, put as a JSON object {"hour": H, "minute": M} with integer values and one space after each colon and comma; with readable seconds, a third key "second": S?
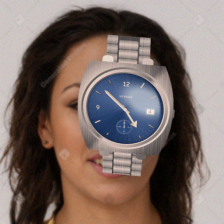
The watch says {"hour": 4, "minute": 52}
